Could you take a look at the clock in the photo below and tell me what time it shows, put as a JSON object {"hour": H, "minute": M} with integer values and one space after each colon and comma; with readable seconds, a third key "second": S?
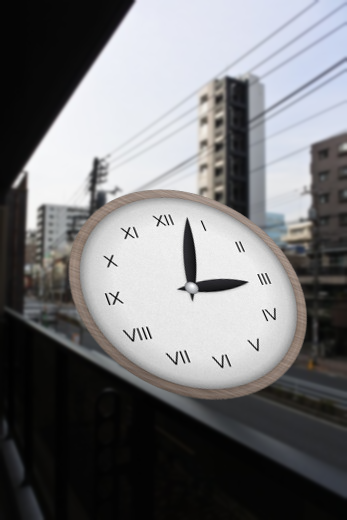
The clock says {"hour": 3, "minute": 3}
